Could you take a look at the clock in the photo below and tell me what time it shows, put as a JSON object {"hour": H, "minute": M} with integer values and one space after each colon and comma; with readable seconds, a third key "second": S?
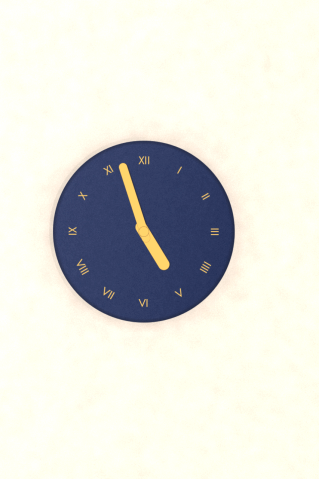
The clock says {"hour": 4, "minute": 57}
